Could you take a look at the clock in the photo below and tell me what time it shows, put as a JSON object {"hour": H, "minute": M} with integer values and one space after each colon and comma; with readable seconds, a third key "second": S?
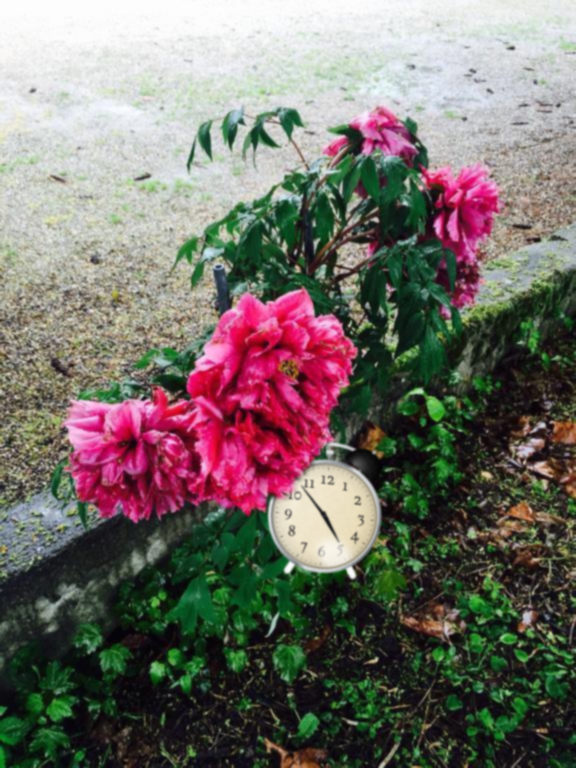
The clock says {"hour": 4, "minute": 53}
